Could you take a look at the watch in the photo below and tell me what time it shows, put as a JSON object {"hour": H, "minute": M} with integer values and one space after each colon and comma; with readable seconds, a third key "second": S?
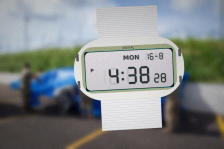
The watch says {"hour": 4, "minute": 38, "second": 28}
